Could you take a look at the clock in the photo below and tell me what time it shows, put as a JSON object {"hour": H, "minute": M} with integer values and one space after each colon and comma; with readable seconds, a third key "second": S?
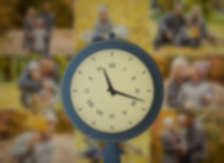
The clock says {"hour": 11, "minute": 18}
